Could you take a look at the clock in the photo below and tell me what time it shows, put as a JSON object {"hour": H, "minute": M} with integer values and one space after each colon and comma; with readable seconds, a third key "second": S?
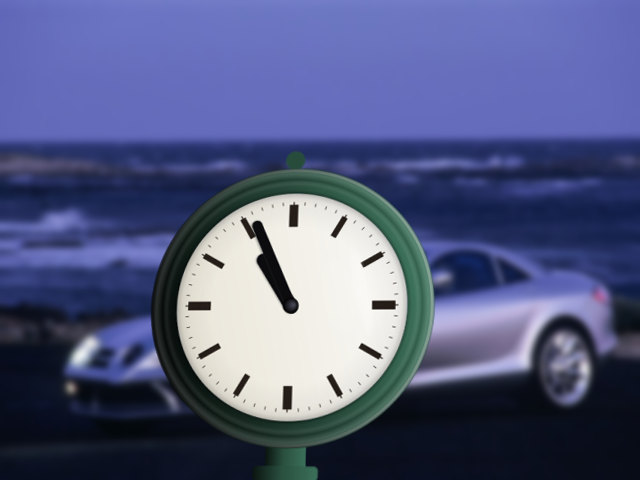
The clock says {"hour": 10, "minute": 56}
